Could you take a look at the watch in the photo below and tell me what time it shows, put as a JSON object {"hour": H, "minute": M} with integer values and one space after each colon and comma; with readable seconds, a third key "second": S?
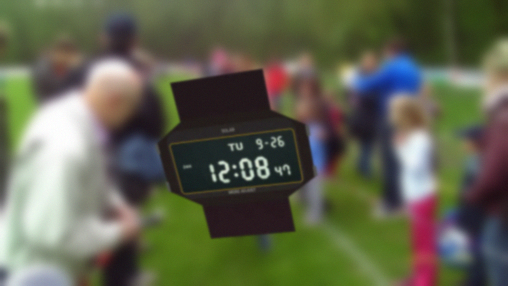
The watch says {"hour": 12, "minute": 8, "second": 47}
